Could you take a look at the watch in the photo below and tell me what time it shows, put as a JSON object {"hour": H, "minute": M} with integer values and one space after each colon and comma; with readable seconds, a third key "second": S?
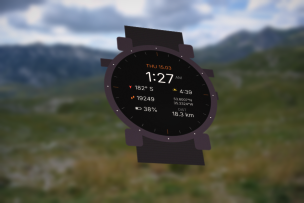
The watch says {"hour": 1, "minute": 27}
